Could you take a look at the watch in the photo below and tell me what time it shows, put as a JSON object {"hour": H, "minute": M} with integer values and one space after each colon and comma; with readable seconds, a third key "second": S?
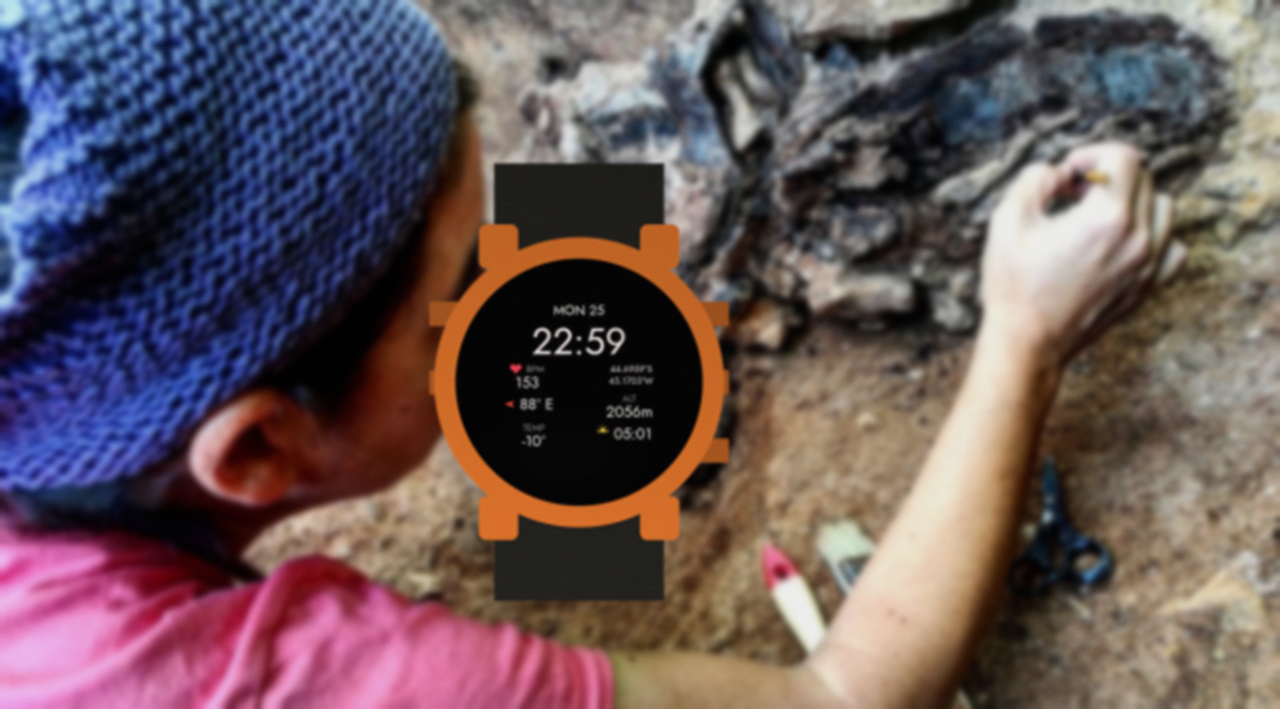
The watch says {"hour": 22, "minute": 59}
